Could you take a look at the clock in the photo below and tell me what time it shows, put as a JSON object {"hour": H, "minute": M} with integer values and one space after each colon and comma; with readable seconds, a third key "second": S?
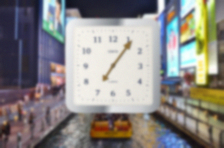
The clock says {"hour": 7, "minute": 6}
